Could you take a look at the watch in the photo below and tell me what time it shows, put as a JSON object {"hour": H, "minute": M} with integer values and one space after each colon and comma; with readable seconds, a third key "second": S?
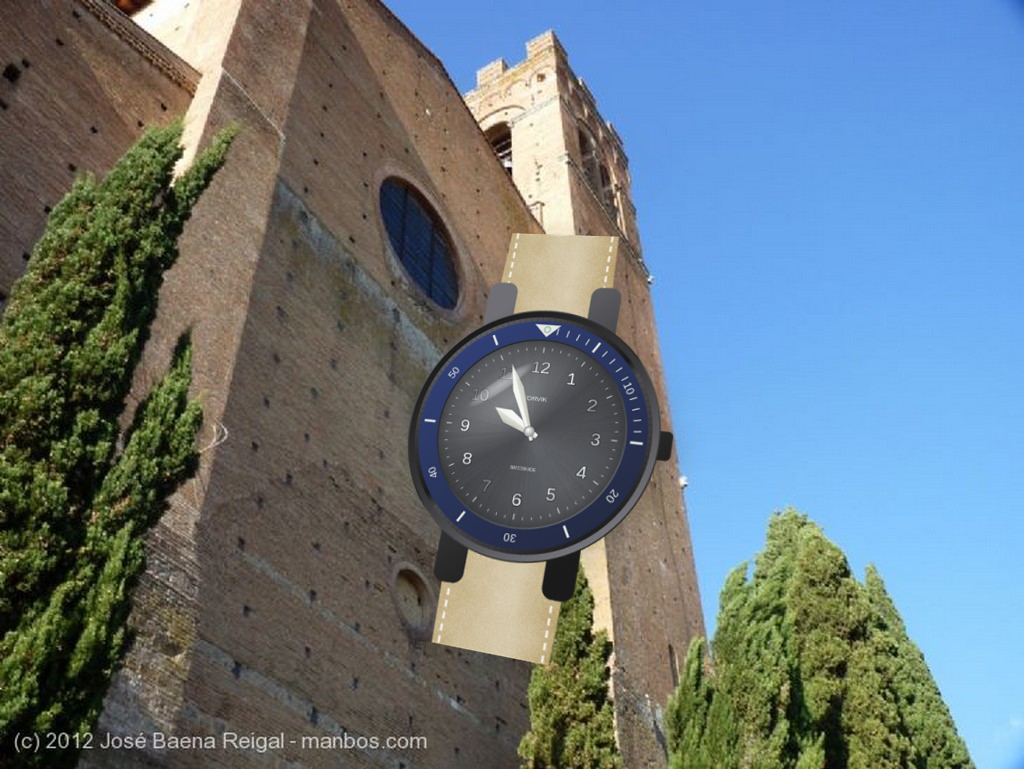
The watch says {"hour": 9, "minute": 56}
